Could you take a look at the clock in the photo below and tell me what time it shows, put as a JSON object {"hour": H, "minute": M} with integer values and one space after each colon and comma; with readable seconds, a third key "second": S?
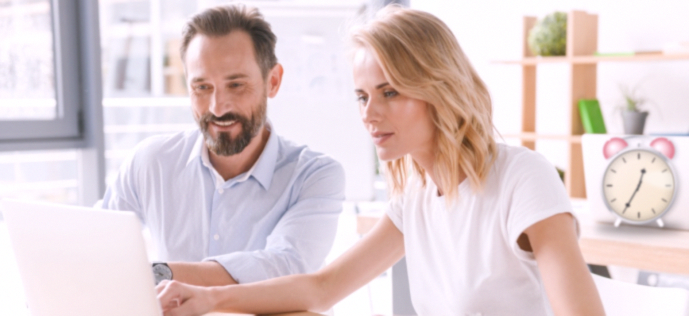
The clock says {"hour": 12, "minute": 35}
